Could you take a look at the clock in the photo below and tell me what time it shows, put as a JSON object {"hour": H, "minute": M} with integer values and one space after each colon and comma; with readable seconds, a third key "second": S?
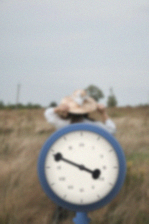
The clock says {"hour": 3, "minute": 49}
